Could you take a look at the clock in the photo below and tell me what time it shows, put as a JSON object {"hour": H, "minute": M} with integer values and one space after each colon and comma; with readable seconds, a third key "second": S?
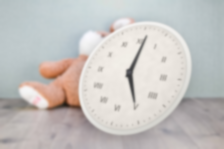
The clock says {"hour": 5, "minute": 1}
